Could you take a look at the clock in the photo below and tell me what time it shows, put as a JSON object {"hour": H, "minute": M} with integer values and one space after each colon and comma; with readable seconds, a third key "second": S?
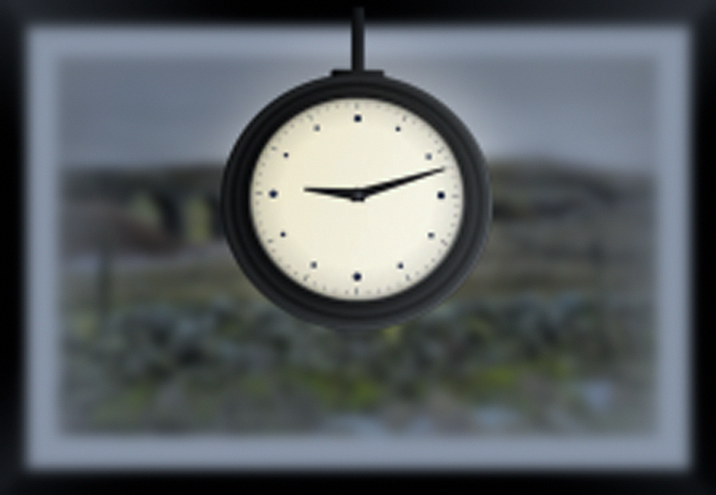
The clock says {"hour": 9, "minute": 12}
